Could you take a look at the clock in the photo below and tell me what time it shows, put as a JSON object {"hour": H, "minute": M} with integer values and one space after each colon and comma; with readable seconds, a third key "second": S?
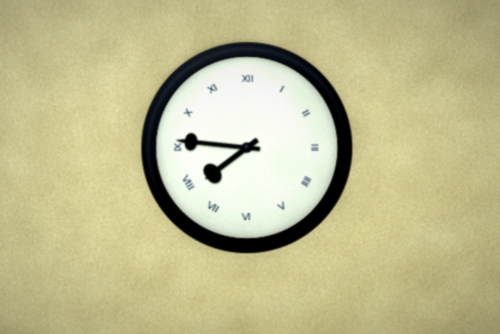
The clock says {"hour": 7, "minute": 46}
